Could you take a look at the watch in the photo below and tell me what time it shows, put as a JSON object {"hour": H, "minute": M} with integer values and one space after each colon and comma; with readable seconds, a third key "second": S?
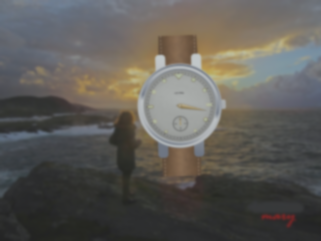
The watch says {"hour": 3, "minute": 17}
